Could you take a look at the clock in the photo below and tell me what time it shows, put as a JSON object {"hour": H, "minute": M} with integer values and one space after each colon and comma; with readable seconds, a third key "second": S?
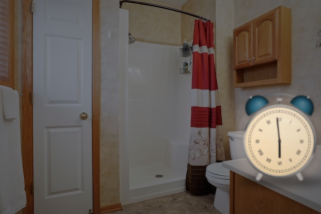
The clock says {"hour": 5, "minute": 59}
